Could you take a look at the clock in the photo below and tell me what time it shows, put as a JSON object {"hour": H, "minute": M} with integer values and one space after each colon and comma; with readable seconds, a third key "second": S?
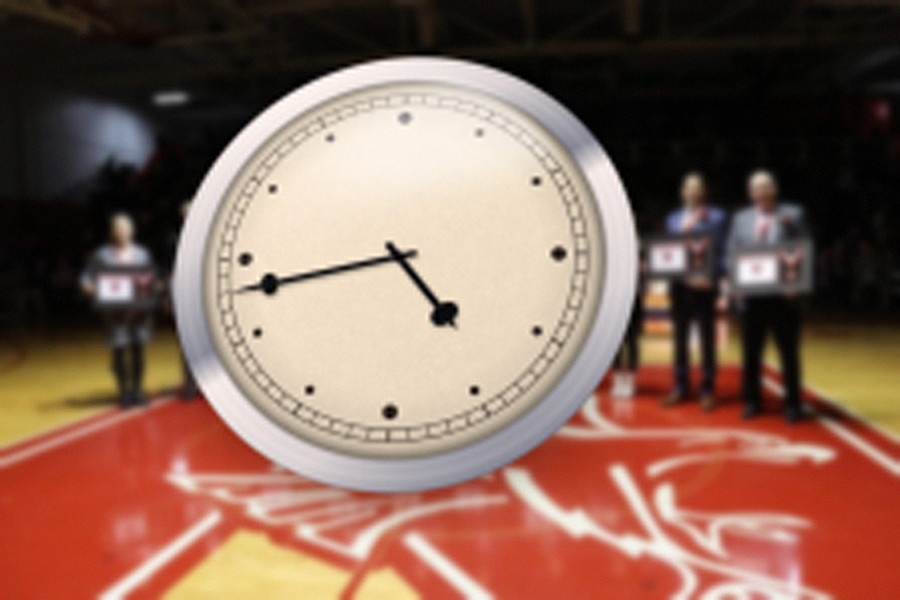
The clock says {"hour": 4, "minute": 43}
